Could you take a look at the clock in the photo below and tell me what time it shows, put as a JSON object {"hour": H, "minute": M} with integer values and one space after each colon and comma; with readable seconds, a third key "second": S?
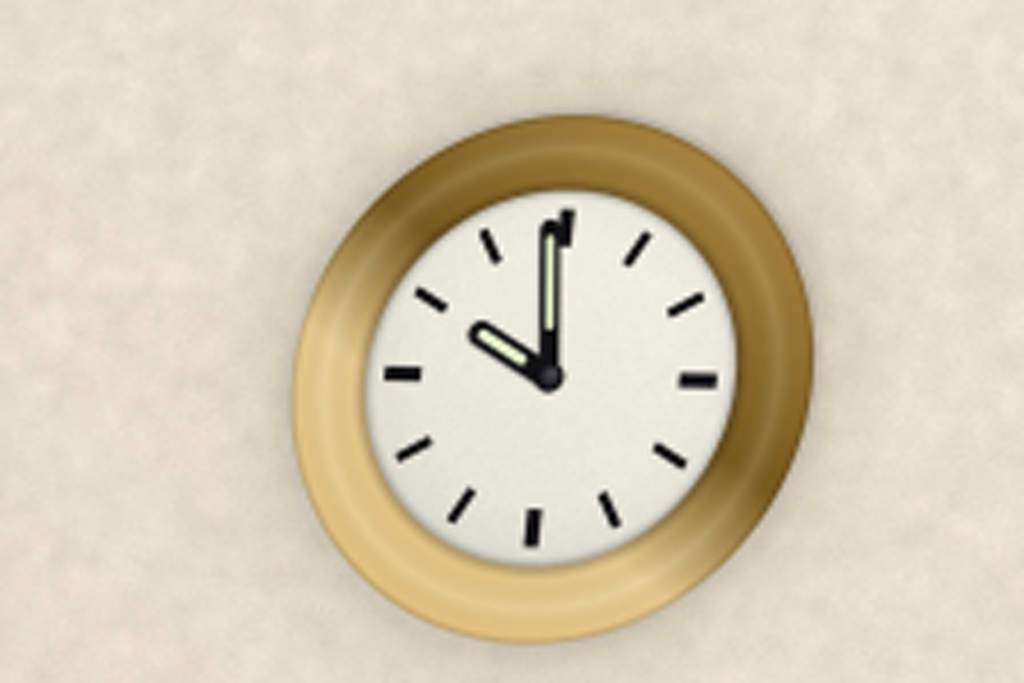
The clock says {"hour": 9, "minute": 59}
